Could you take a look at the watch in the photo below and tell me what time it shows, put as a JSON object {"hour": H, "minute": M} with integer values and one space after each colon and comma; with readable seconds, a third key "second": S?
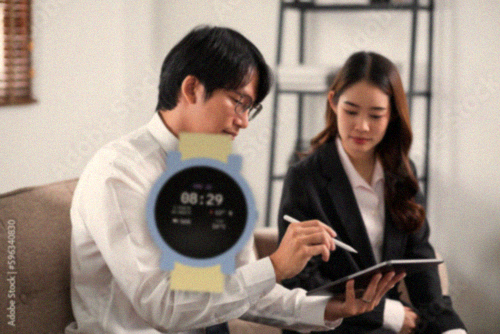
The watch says {"hour": 8, "minute": 29}
